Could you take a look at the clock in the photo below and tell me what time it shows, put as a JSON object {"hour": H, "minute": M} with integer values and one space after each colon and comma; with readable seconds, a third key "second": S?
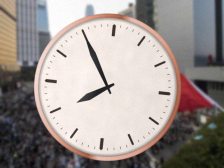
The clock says {"hour": 7, "minute": 55}
